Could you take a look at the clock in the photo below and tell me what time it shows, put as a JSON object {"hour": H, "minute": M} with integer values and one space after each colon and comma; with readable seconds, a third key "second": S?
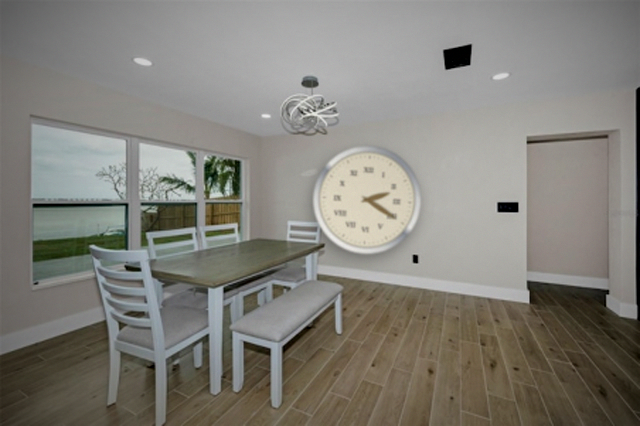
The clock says {"hour": 2, "minute": 20}
